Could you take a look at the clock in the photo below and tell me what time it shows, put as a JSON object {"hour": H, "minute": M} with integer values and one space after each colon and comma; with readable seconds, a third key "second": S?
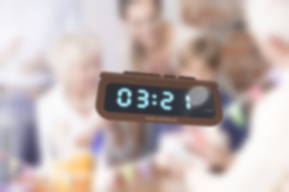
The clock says {"hour": 3, "minute": 21}
